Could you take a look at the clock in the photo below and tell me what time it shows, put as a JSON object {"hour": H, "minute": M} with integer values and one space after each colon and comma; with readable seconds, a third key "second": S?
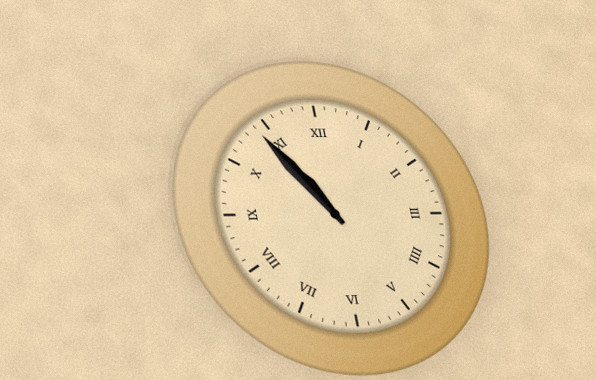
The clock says {"hour": 10, "minute": 54}
